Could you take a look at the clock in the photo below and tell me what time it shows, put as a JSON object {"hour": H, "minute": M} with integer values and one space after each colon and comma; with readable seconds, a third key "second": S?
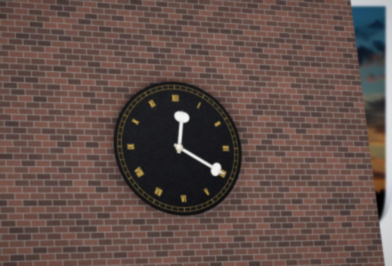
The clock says {"hour": 12, "minute": 20}
